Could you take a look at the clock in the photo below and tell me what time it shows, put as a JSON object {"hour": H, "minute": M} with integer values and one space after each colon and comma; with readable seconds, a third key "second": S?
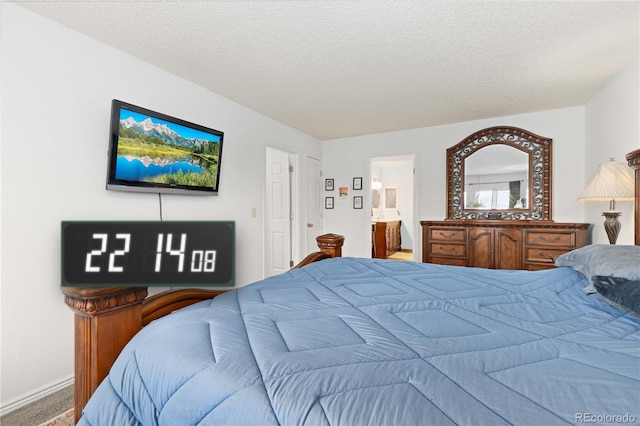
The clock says {"hour": 22, "minute": 14, "second": 8}
